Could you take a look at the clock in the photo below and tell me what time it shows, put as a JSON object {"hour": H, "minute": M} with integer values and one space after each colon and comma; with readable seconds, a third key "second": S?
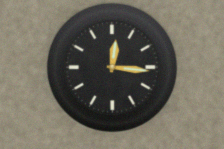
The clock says {"hour": 12, "minute": 16}
